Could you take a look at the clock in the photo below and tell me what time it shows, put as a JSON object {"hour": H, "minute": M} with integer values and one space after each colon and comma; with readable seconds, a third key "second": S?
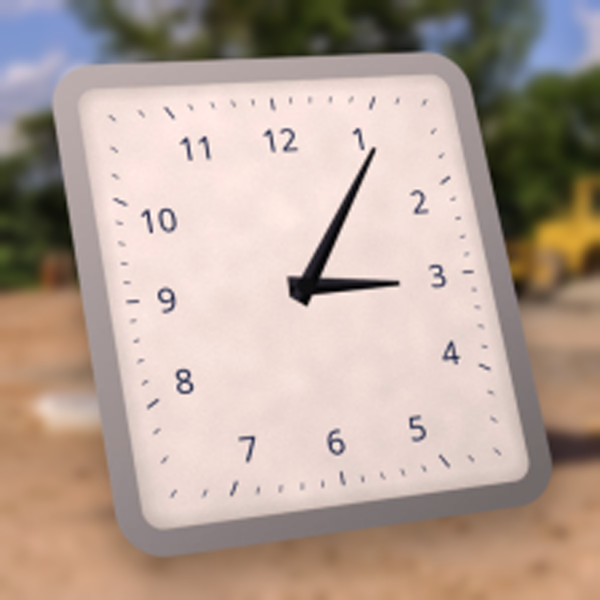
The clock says {"hour": 3, "minute": 6}
